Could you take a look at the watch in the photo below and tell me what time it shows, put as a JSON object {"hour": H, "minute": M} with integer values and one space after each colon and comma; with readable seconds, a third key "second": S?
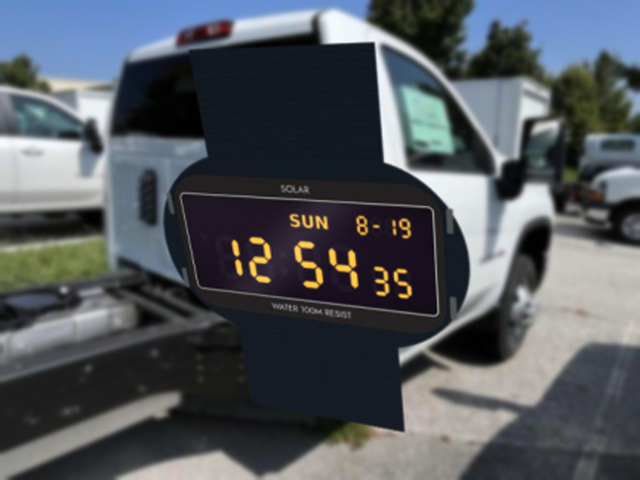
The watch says {"hour": 12, "minute": 54, "second": 35}
